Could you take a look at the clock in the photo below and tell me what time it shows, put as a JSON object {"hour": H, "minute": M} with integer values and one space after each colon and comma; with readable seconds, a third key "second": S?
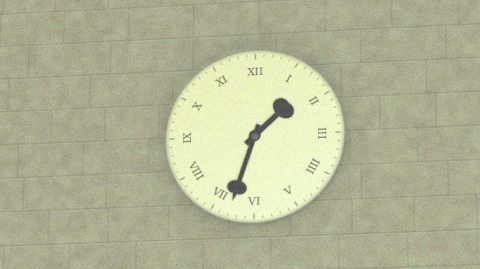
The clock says {"hour": 1, "minute": 33}
